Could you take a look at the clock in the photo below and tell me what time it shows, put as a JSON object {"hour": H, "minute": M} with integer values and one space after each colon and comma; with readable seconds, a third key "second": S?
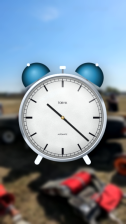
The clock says {"hour": 10, "minute": 22}
